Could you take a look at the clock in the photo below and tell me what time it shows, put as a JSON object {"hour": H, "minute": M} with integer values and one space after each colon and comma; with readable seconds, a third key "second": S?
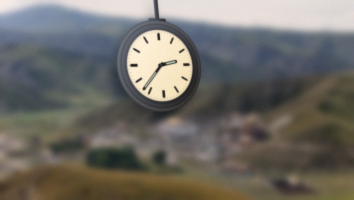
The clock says {"hour": 2, "minute": 37}
